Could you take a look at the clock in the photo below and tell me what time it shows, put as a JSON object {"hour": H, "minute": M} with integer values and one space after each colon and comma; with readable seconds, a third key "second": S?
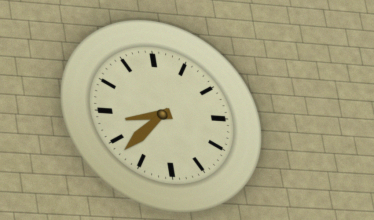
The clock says {"hour": 8, "minute": 38}
